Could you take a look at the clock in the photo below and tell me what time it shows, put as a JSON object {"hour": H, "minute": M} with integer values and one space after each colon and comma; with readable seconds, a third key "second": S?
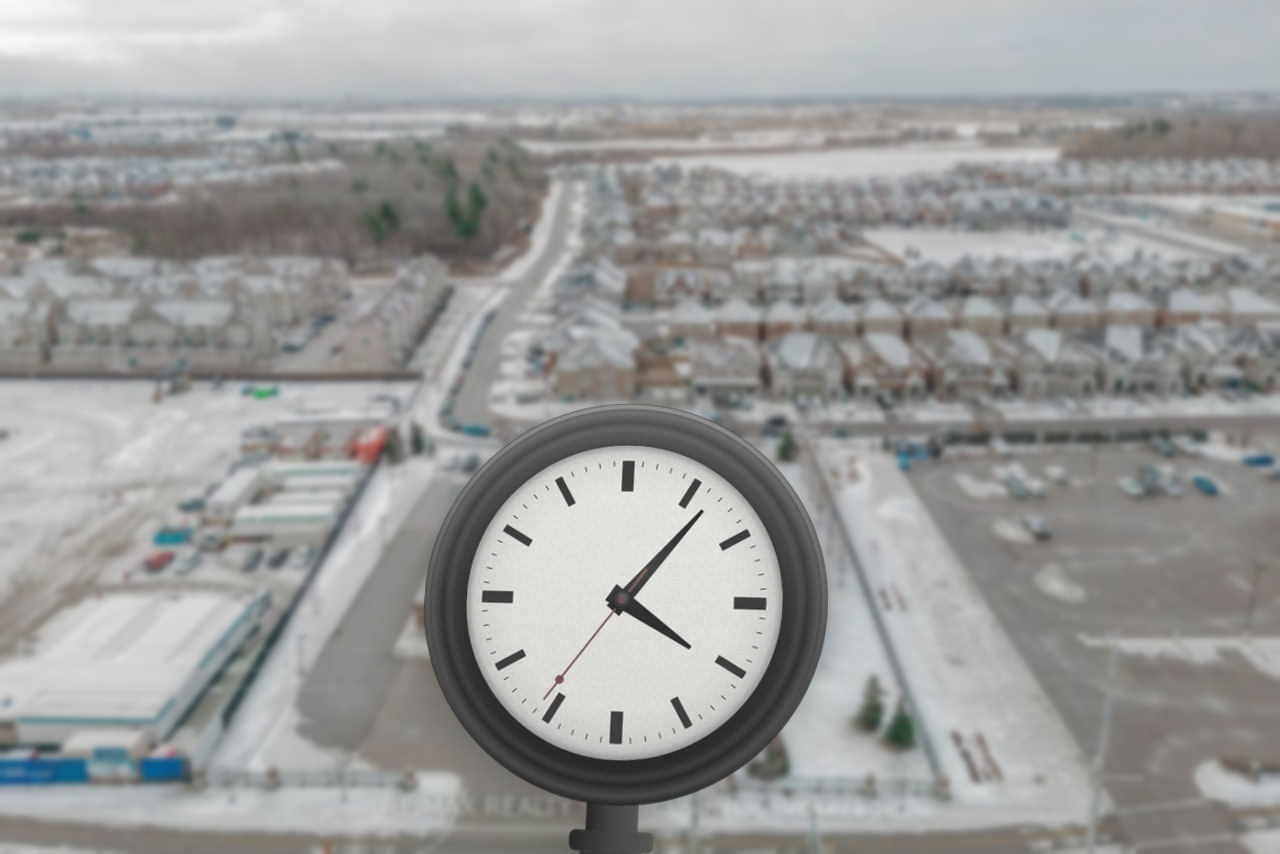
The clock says {"hour": 4, "minute": 6, "second": 36}
